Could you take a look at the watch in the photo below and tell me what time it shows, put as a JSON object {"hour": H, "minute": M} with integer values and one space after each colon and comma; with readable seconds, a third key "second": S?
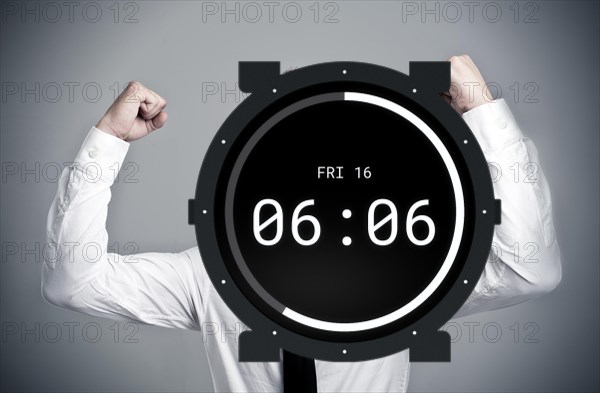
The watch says {"hour": 6, "minute": 6}
